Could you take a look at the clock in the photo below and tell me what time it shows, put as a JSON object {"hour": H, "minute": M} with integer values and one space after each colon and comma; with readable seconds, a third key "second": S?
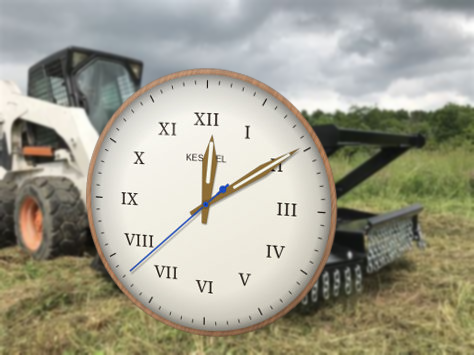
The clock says {"hour": 12, "minute": 9, "second": 38}
